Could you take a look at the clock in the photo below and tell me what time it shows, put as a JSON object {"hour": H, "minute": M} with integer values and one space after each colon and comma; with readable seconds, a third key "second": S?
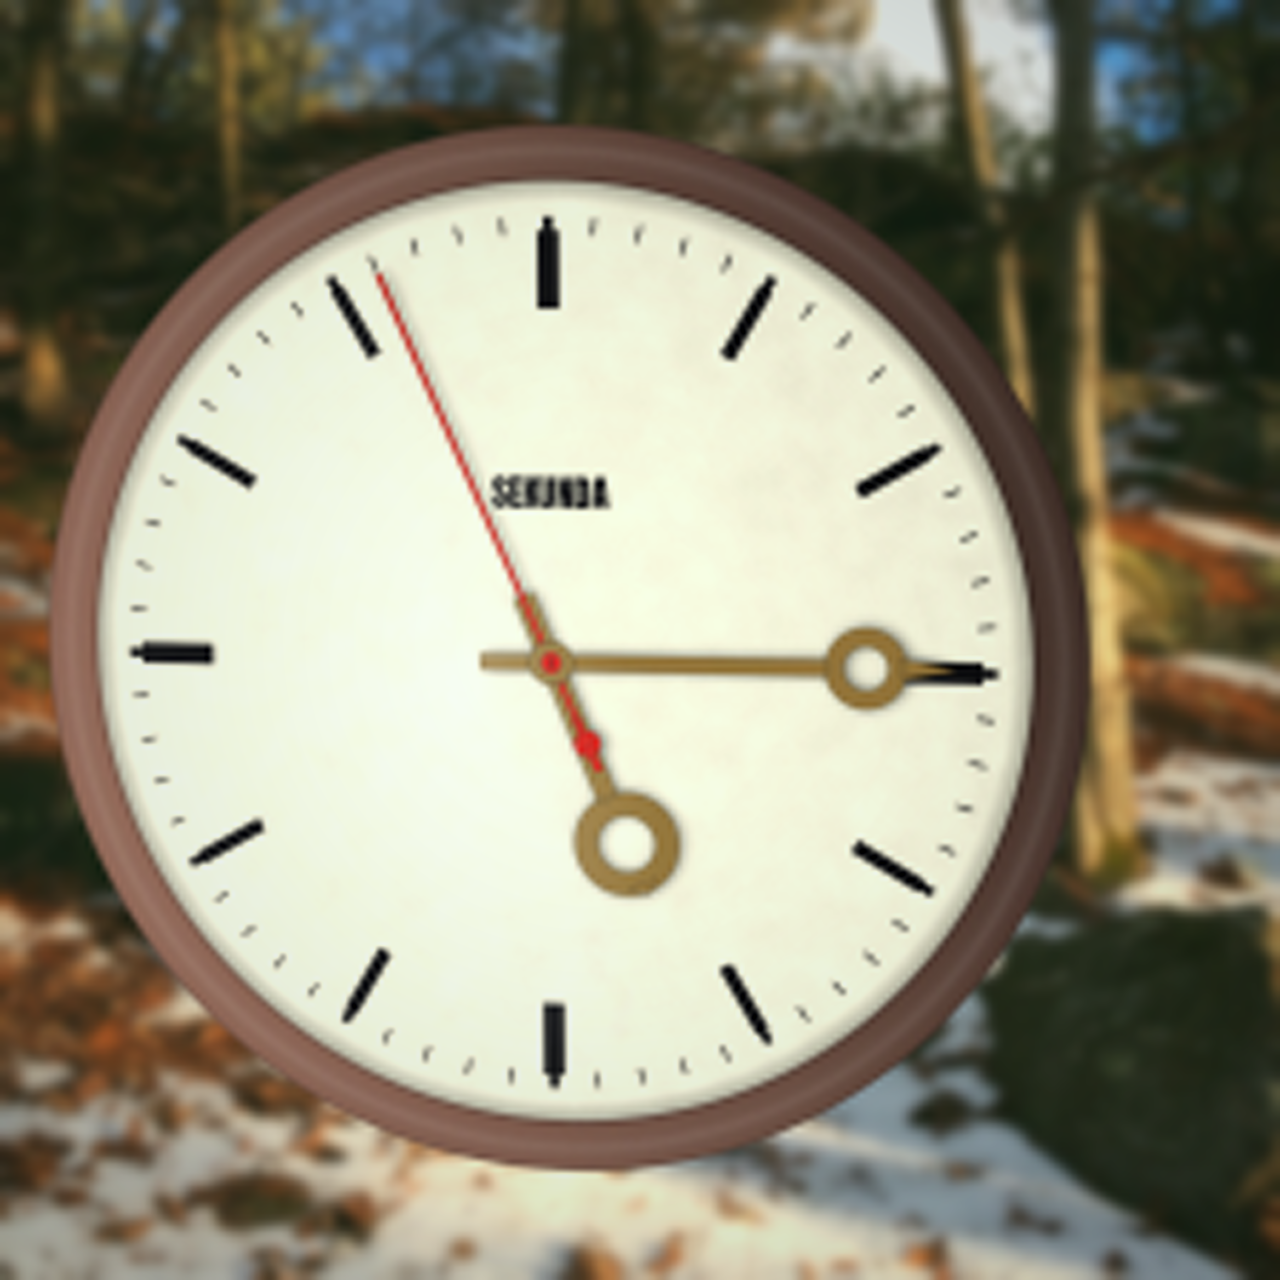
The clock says {"hour": 5, "minute": 14, "second": 56}
